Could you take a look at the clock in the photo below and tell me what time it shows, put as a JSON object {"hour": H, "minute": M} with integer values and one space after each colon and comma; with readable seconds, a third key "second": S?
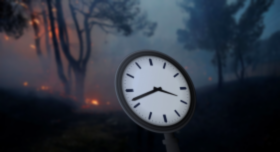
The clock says {"hour": 3, "minute": 42}
